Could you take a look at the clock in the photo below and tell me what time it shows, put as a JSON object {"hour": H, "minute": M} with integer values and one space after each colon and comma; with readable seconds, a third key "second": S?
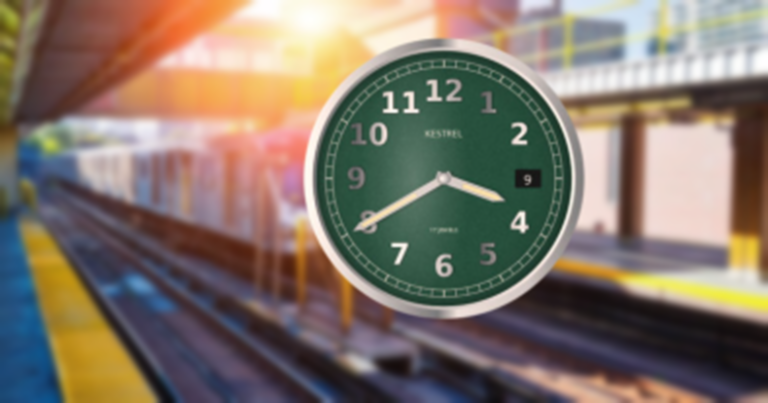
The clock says {"hour": 3, "minute": 40}
